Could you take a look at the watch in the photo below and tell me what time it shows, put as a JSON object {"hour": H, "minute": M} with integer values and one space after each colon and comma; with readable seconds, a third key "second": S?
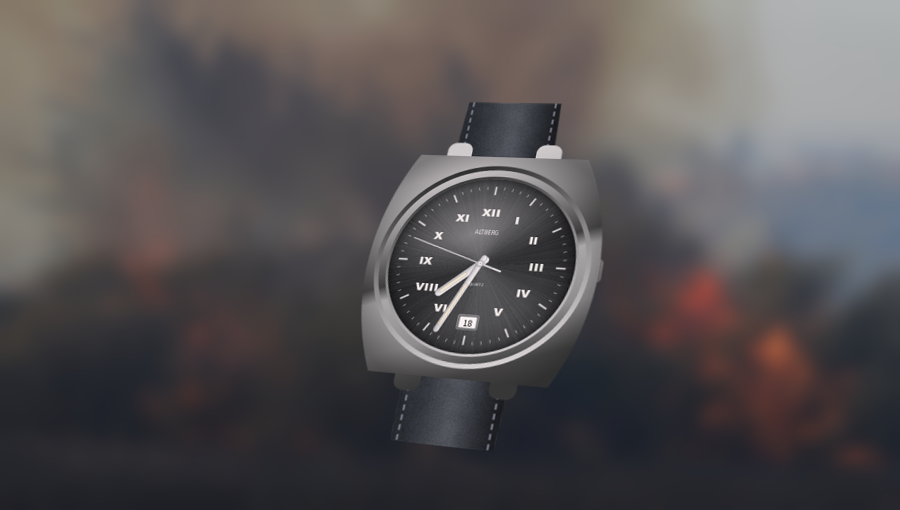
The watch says {"hour": 7, "minute": 33, "second": 48}
